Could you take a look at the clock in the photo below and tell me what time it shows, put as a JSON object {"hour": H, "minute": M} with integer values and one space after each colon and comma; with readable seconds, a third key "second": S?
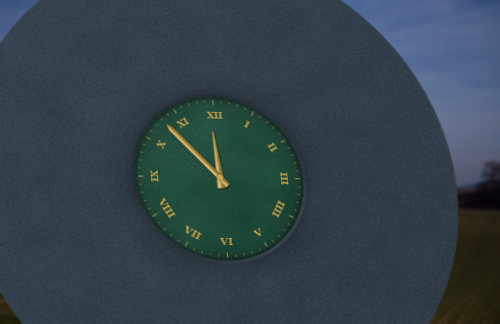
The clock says {"hour": 11, "minute": 53}
